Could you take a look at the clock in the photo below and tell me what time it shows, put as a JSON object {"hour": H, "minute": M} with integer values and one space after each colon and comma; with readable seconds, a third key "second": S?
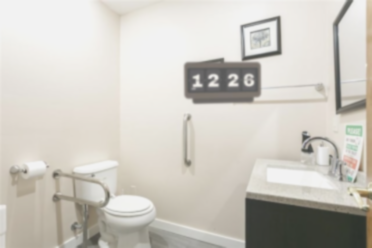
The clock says {"hour": 12, "minute": 26}
